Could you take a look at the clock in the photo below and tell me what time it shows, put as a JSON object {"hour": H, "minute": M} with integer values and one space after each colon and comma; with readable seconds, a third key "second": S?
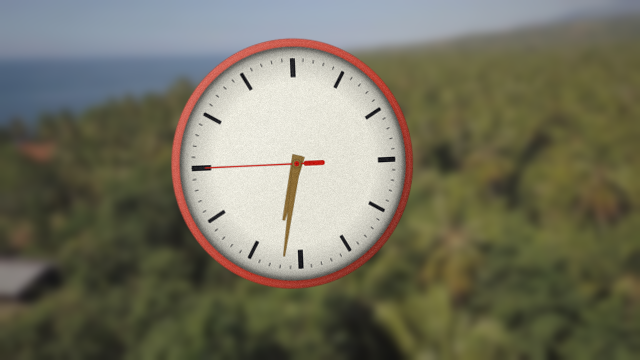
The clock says {"hour": 6, "minute": 31, "second": 45}
